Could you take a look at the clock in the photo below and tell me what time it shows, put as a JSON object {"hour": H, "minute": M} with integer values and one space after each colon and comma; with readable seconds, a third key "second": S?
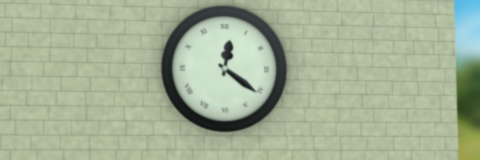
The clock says {"hour": 12, "minute": 21}
